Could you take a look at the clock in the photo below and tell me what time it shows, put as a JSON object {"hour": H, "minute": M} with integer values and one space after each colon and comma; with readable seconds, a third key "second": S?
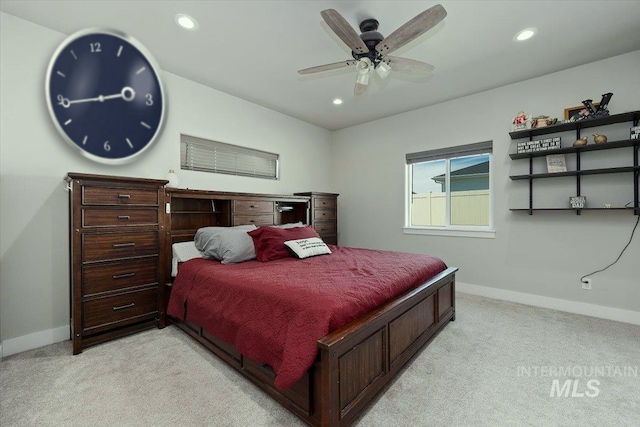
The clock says {"hour": 2, "minute": 44}
